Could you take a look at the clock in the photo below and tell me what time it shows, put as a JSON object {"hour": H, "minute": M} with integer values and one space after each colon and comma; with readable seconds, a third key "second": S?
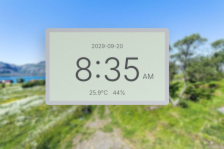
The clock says {"hour": 8, "minute": 35}
